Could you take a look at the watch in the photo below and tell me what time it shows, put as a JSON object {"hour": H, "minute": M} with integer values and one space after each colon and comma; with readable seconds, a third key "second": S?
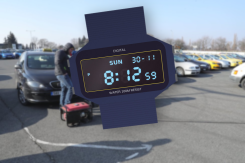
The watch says {"hour": 8, "minute": 12, "second": 59}
